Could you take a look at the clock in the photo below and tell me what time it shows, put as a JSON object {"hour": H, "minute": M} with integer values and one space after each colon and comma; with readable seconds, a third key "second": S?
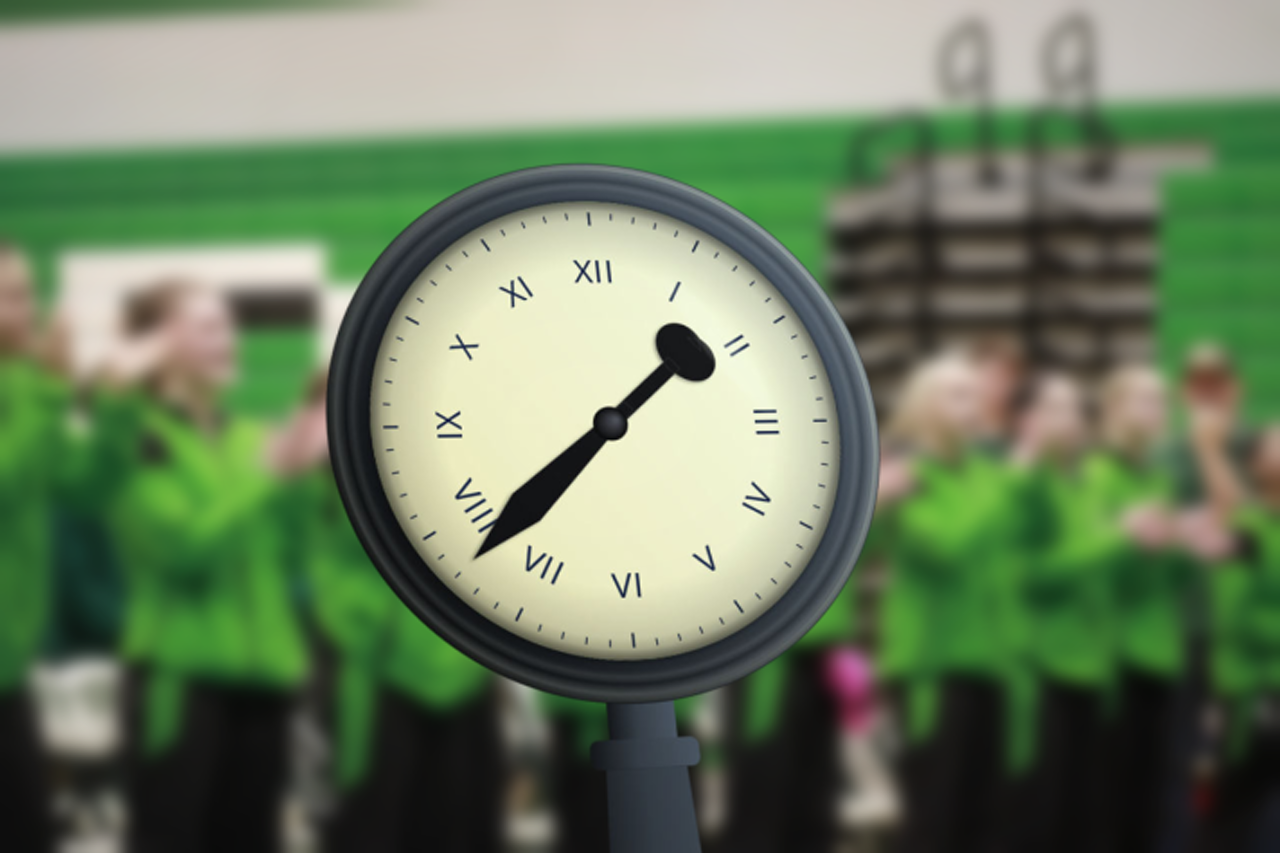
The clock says {"hour": 1, "minute": 38}
